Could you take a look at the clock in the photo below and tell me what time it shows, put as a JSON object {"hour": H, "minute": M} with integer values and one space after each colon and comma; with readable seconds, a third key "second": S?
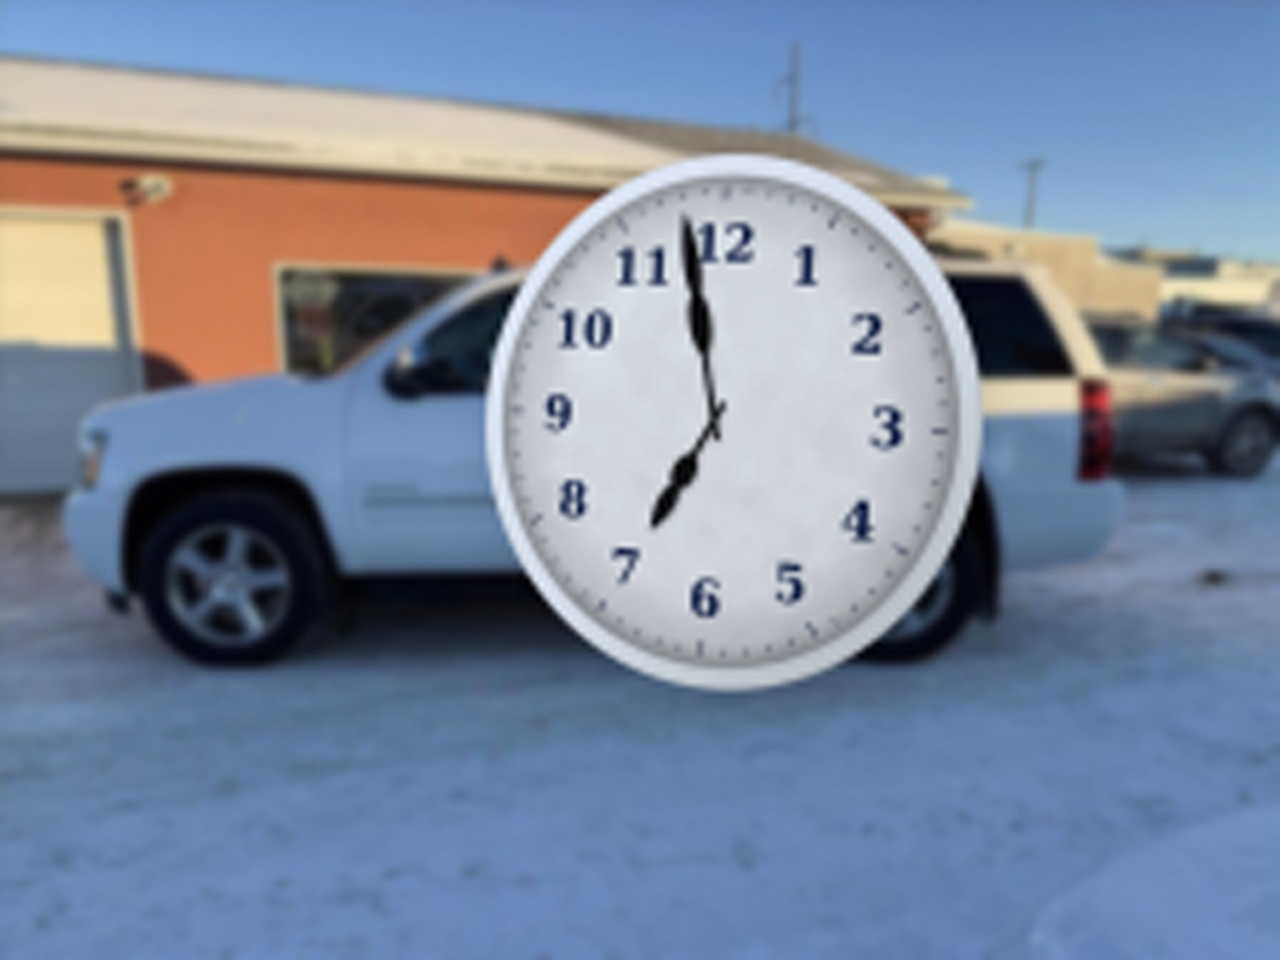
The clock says {"hour": 6, "minute": 58}
